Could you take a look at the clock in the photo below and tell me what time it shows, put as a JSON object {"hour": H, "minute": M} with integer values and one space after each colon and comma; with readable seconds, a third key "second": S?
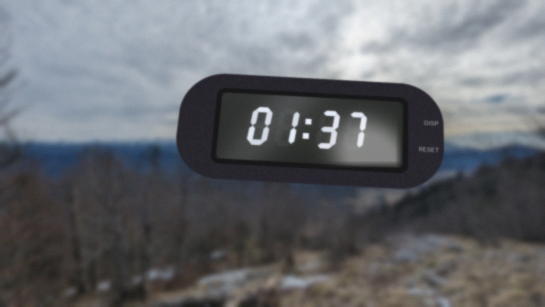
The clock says {"hour": 1, "minute": 37}
